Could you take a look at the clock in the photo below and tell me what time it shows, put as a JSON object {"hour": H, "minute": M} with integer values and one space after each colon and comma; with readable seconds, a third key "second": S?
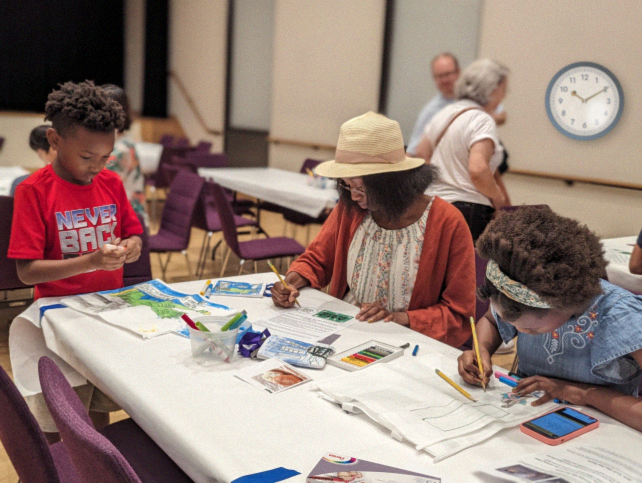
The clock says {"hour": 10, "minute": 10}
